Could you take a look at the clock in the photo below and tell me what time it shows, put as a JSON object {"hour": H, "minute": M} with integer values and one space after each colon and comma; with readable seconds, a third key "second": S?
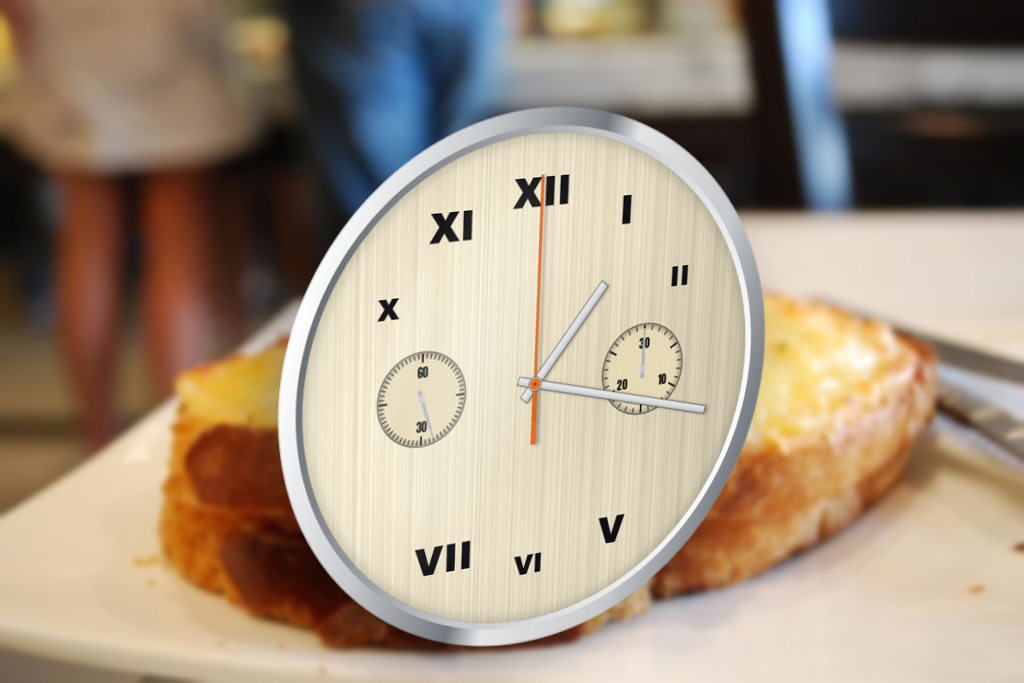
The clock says {"hour": 1, "minute": 17, "second": 27}
